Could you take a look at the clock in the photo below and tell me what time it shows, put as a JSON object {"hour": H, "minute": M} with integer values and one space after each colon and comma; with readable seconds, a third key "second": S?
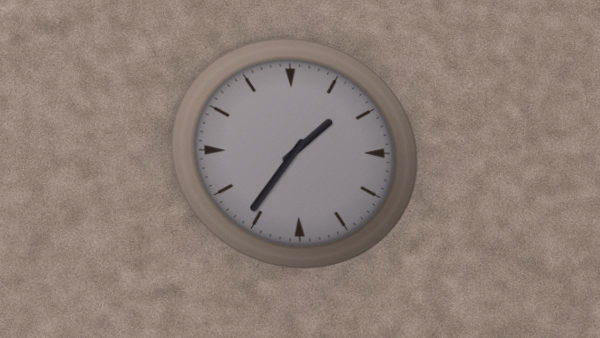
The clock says {"hour": 1, "minute": 36}
